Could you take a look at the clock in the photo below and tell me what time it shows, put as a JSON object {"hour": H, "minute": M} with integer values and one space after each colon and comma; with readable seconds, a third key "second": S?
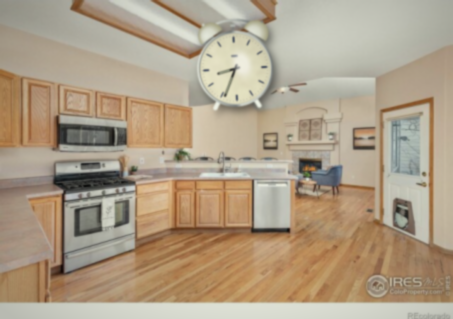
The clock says {"hour": 8, "minute": 34}
